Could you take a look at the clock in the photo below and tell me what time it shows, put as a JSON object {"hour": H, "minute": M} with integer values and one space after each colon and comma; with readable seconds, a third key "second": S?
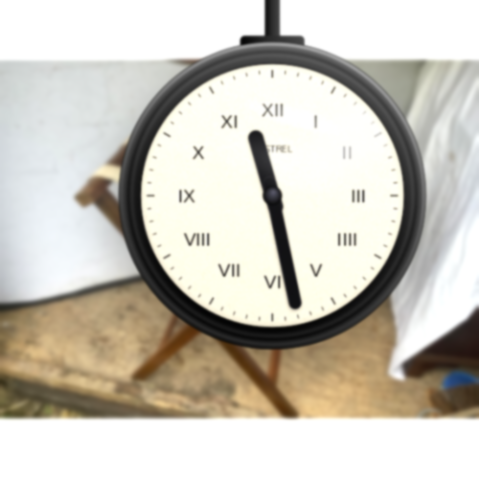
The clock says {"hour": 11, "minute": 28}
